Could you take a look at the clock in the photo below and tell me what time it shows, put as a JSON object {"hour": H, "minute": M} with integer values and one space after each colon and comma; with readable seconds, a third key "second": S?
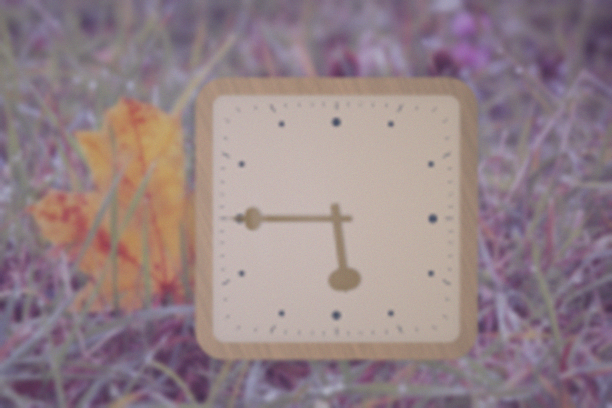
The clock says {"hour": 5, "minute": 45}
